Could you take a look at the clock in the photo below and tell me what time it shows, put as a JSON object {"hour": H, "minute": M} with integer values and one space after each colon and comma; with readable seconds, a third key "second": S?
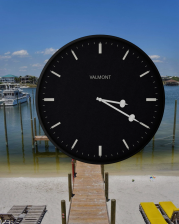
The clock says {"hour": 3, "minute": 20}
